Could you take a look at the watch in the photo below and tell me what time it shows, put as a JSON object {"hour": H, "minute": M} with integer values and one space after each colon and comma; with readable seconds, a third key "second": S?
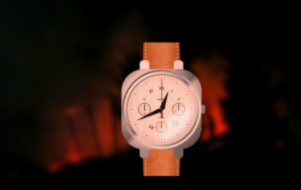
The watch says {"hour": 12, "minute": 41}
